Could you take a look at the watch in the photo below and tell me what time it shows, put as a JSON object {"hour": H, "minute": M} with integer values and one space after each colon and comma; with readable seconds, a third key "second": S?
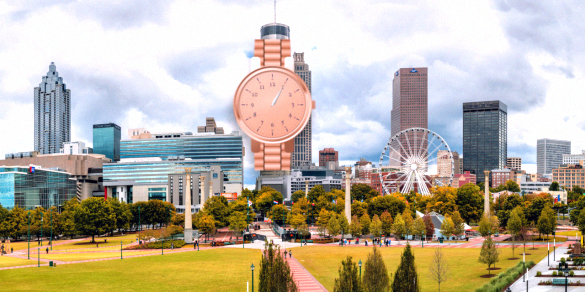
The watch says {"hour": 1, "minute": 5}
